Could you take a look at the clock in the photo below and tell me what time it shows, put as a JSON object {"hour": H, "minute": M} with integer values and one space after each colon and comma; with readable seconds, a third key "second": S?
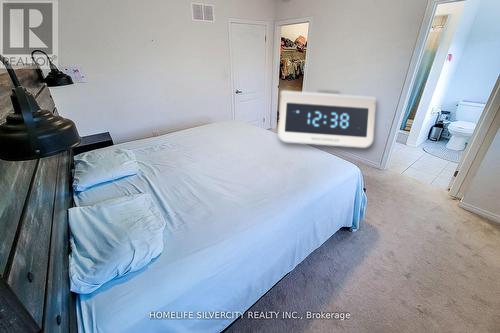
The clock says {"hour": 12, "minute": 38}
